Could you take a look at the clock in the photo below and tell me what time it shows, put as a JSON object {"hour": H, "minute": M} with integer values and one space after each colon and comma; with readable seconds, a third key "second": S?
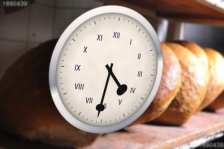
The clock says {"hour": 4, "minute": 31}
